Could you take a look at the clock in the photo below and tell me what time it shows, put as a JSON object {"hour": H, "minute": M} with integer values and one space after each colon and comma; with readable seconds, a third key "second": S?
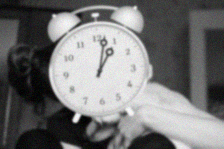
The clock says {"hour": 1, "minute": 2}
